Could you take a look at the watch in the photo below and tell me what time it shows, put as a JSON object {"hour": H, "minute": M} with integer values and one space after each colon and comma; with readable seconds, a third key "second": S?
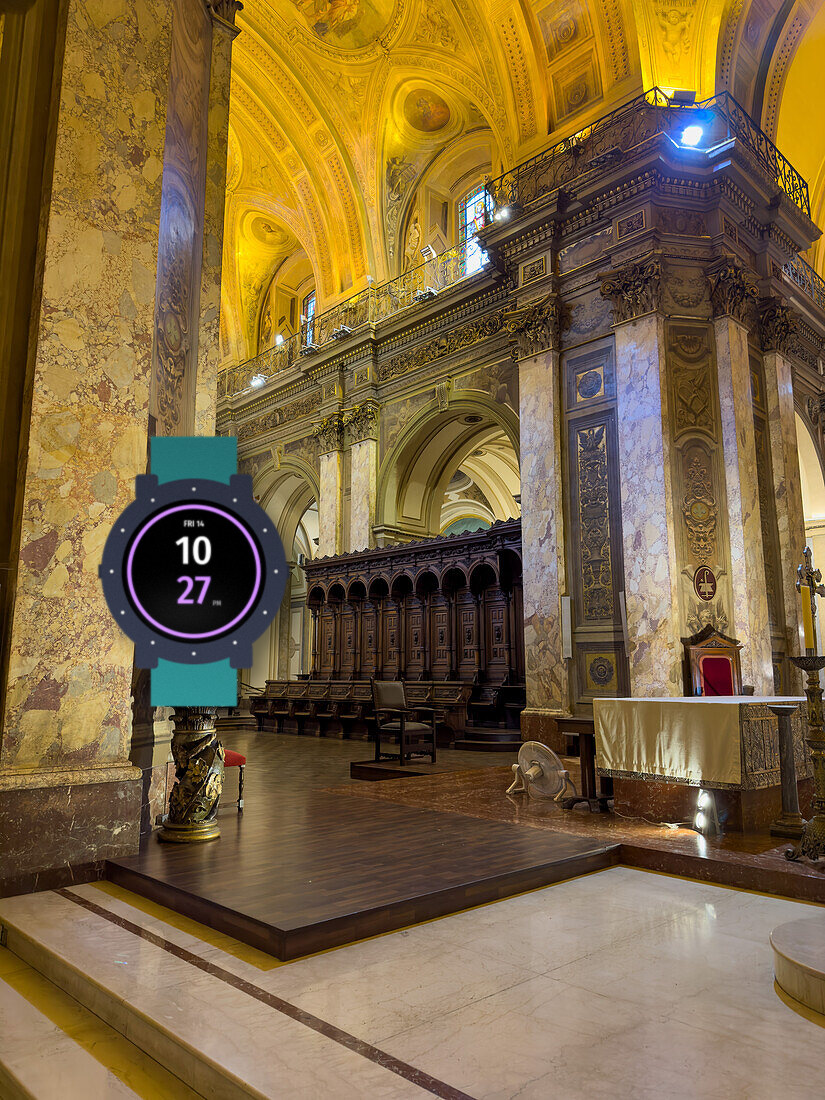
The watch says {"hour": 10, "minute": 27}
